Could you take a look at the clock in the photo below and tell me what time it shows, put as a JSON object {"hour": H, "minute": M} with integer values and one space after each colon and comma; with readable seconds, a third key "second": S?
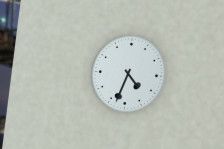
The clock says {"hour": 4, "minute": 33}
